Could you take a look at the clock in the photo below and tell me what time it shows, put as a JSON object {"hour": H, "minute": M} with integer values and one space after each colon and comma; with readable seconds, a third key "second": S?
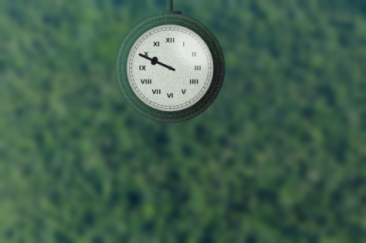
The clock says {"hour": 9, "minute": 49}
